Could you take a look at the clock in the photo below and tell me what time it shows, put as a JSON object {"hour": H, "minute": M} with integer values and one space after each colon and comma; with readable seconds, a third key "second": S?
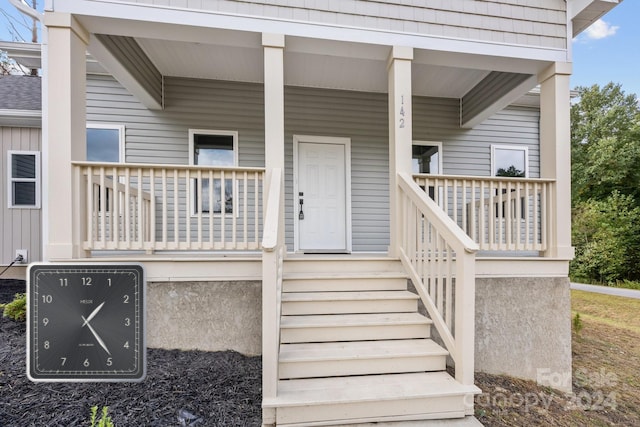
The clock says {"hour": 1, "minute": 24}
